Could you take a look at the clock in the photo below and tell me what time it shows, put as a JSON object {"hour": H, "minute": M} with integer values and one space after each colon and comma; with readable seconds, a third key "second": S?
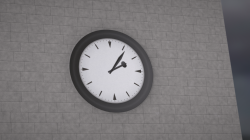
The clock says {"hour": 2, "minute": 6}
